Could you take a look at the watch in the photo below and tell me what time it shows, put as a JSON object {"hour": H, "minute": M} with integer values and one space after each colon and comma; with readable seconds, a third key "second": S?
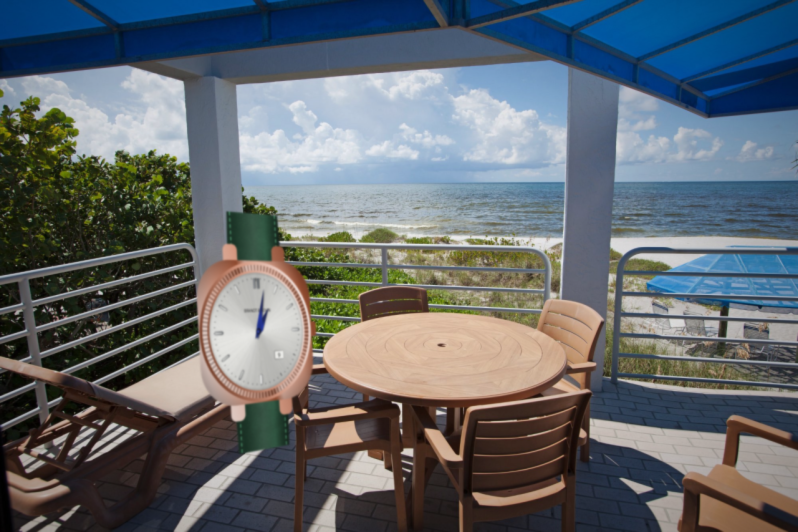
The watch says {"hour": 1, "minute": 2}
